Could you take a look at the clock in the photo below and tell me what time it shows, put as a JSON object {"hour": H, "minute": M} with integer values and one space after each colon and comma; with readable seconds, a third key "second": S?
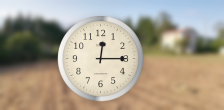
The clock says {"hour": 12, "minute": 15}
